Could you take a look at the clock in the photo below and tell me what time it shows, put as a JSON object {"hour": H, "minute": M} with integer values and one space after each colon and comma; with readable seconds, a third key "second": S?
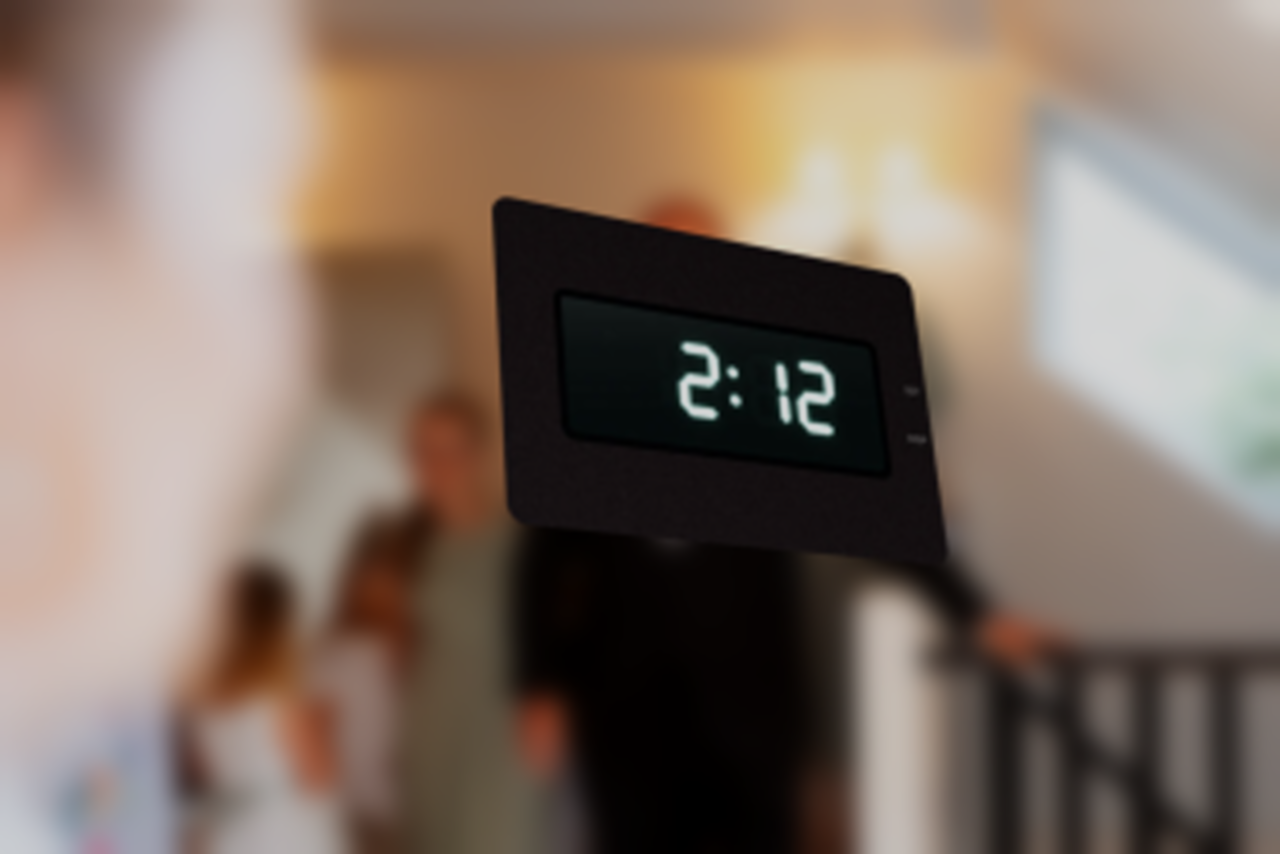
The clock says {"hour": 2, "minute": 12}
